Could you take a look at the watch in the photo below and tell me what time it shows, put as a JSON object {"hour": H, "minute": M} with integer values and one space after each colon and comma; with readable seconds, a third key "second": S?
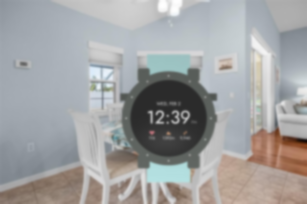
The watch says {"hour": 12, "minute": 39}
